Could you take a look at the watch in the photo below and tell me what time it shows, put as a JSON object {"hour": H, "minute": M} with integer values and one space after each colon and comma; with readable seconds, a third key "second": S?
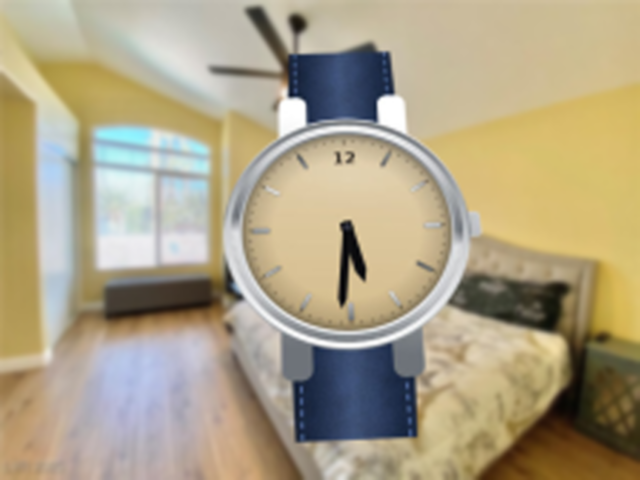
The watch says {"hour": 5, "minute": 31}
